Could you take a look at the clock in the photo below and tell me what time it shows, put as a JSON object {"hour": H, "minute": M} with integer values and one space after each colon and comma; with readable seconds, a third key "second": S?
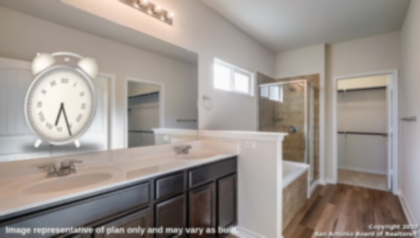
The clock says {"hour": 6, "minute": 26}
